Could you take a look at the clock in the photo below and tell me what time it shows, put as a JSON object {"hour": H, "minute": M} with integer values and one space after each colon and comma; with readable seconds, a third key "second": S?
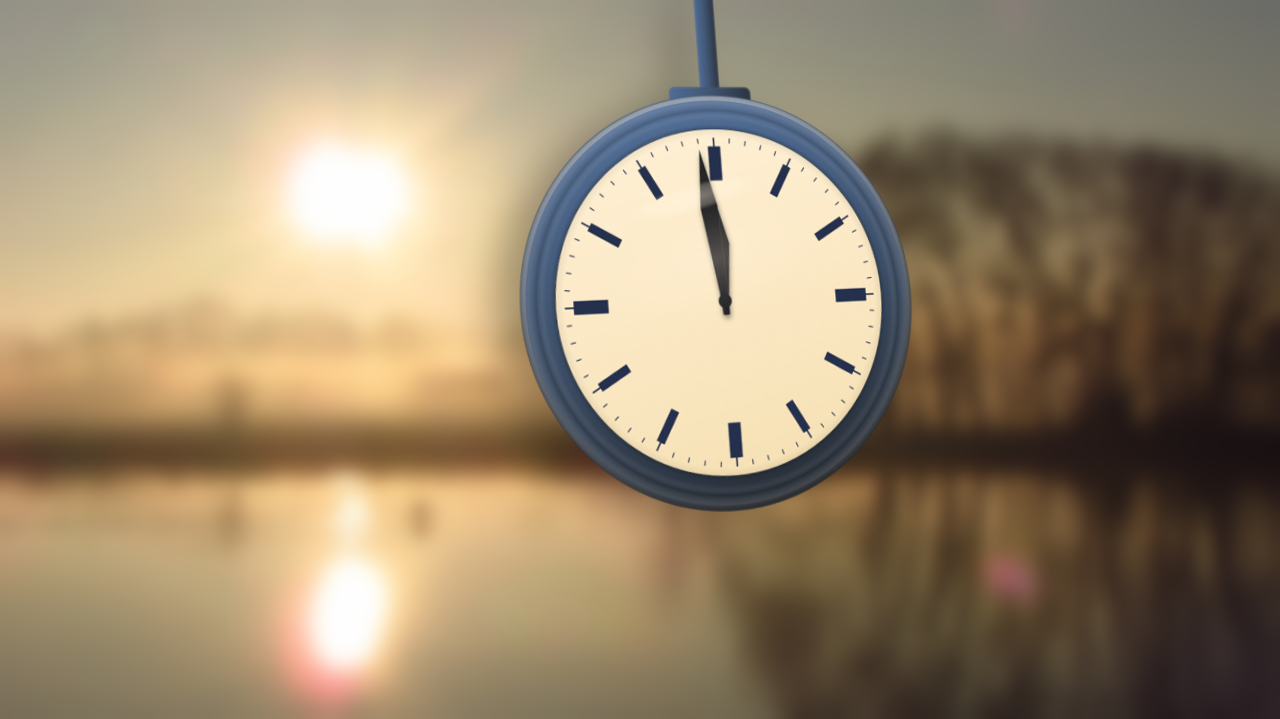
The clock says {"hour": 11, "minute": 59}
